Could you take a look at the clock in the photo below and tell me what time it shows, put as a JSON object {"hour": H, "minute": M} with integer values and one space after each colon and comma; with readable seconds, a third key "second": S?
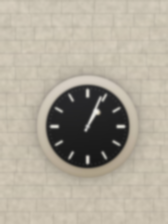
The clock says {"hour": 1, "minute": 4}
